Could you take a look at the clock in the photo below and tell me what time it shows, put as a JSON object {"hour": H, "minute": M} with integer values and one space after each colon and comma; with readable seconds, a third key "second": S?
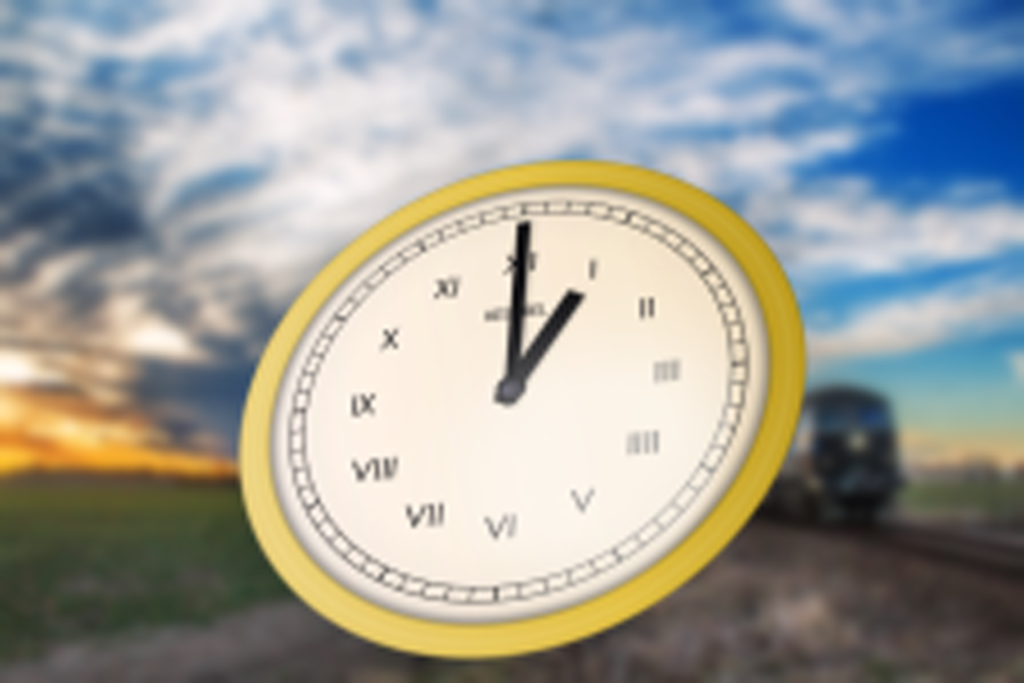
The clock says {"hour": 1, "minute": 0}
